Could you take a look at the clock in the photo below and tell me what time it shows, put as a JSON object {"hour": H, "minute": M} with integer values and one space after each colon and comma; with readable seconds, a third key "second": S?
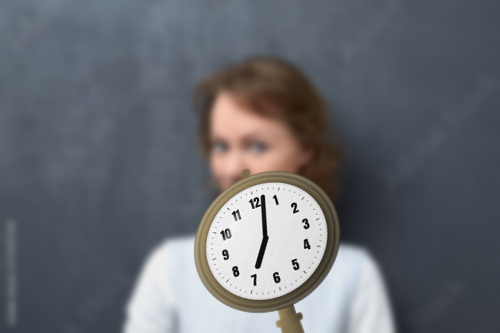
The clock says {"hour": 7, "minute": 2}
